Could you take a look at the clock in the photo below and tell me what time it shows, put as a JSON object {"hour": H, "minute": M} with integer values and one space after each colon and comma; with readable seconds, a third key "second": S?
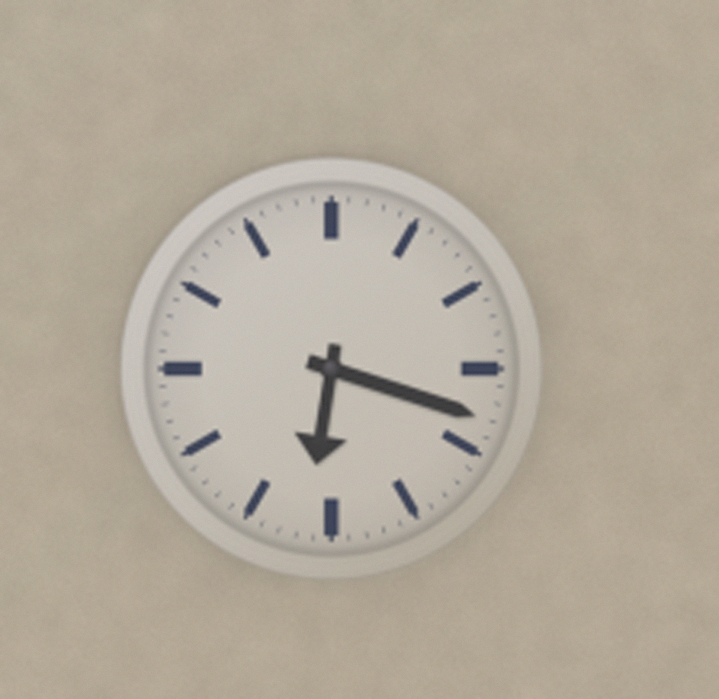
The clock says {"hour": 6, "minute": 18}
